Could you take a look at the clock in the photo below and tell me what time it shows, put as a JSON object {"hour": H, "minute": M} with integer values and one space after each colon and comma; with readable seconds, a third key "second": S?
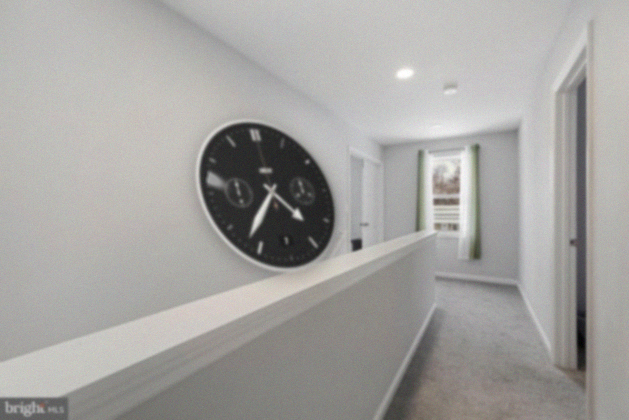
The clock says {"hour": 4, "minute": 37}
